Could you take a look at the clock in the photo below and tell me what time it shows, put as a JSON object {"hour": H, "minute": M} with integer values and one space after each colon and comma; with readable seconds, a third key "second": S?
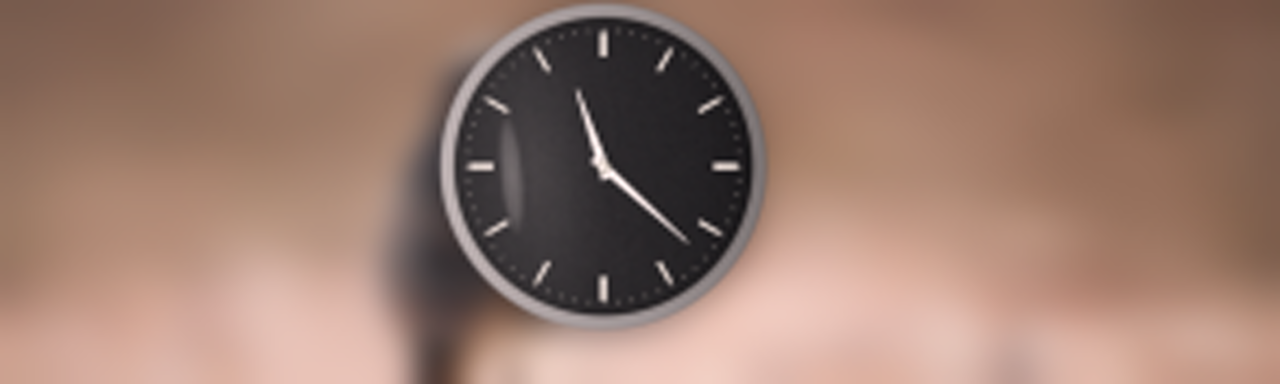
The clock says {"hour": 11, "minute": 22}
